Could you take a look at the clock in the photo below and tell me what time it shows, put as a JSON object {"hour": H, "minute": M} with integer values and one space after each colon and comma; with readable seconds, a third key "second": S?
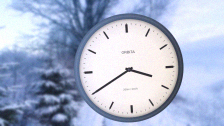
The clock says {"hour": 3, "minute": 40}
